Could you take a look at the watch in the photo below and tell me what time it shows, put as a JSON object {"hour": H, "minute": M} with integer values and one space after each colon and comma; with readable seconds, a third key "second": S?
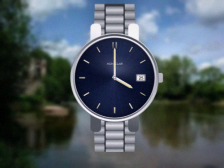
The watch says {"hour": 4, "minute": 0}
